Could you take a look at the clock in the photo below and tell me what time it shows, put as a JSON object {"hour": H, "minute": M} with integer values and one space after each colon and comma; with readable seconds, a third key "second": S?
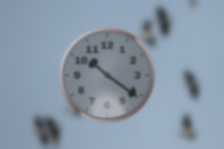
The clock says {"hour": 10, "minute": 21}
